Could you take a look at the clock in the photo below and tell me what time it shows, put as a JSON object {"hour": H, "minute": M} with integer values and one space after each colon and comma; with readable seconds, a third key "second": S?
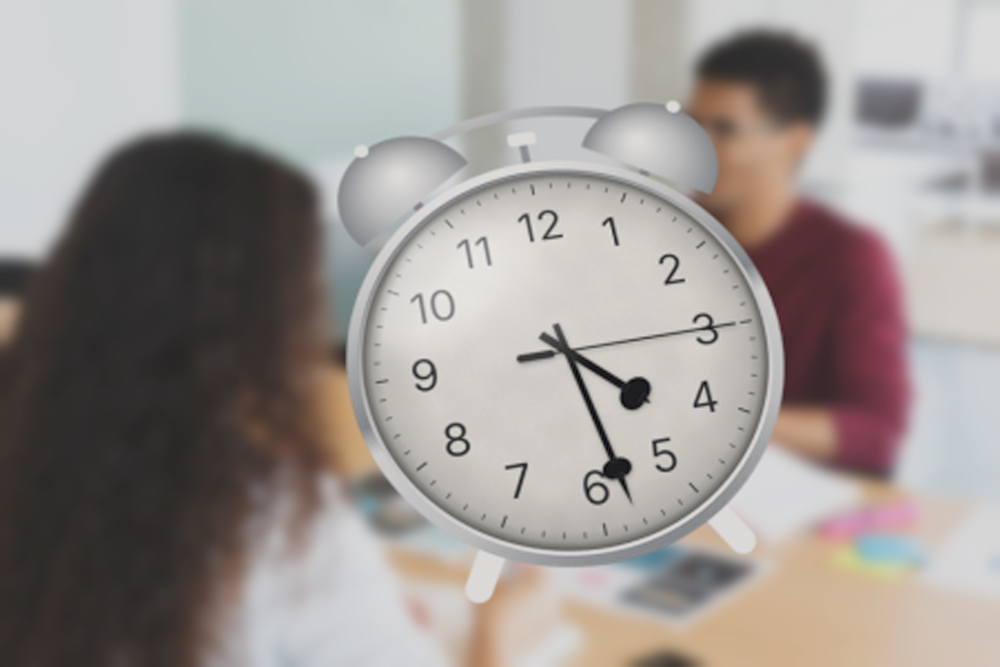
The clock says {"hour": 4, "minute": 28, "second": 15}
